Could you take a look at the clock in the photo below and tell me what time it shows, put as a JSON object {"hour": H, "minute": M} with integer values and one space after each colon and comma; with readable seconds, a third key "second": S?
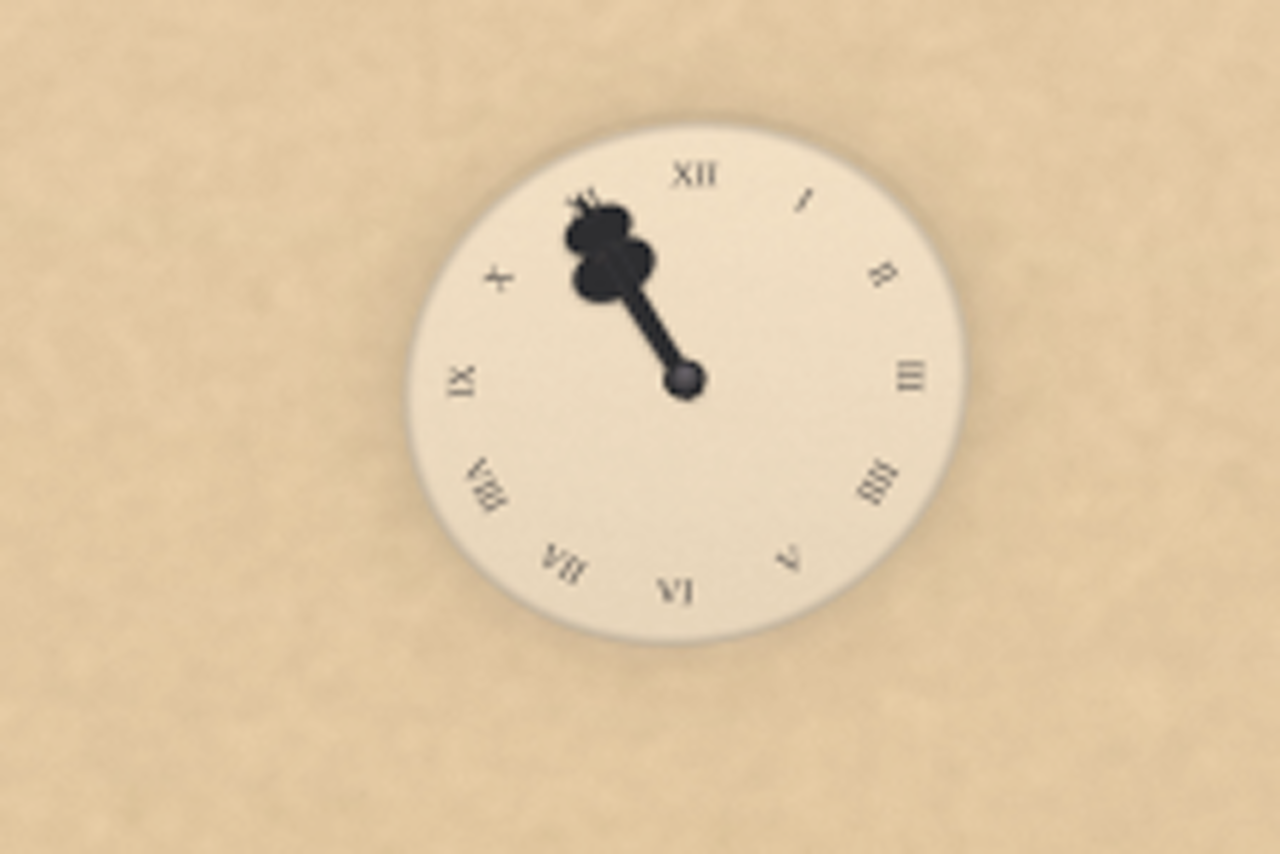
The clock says {"hour": 10, "minute": 55}
